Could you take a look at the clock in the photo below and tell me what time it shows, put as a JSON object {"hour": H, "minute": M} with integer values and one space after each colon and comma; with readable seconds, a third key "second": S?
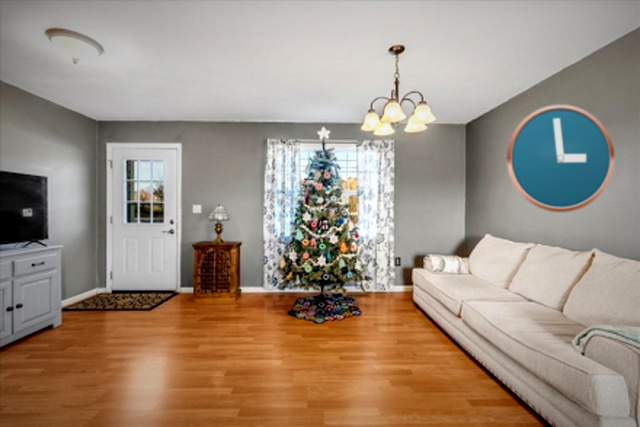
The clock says {"hour": 2, "minute": 59}
